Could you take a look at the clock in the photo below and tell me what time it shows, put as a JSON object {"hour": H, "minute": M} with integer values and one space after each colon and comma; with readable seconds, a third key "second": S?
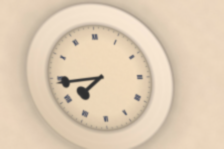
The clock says {"hour": 7, "minute": 44}
